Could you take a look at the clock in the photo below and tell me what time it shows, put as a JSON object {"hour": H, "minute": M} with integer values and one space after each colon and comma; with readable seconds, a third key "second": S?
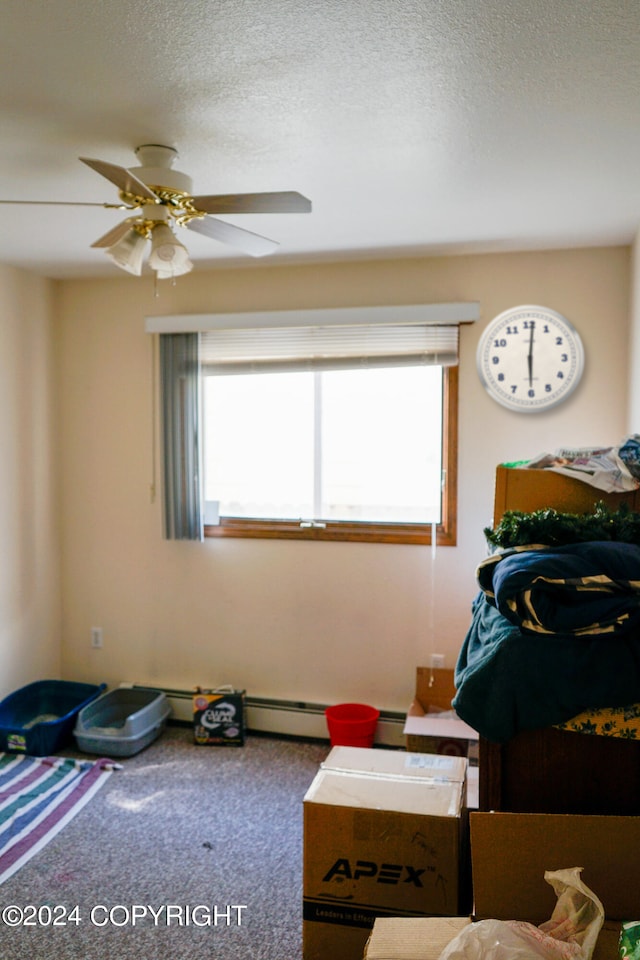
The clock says {"hour": 6, "minute": 1}
